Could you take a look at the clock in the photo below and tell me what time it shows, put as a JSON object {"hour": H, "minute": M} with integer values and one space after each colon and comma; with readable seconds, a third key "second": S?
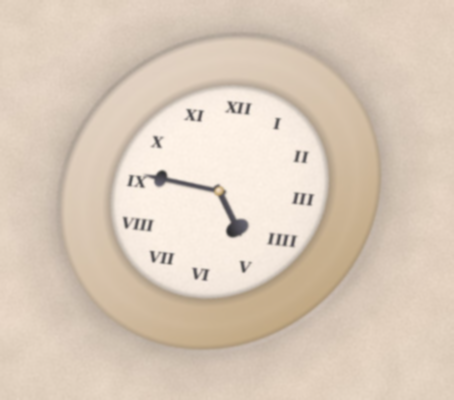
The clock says {"hour": 4, "minute": 46}
